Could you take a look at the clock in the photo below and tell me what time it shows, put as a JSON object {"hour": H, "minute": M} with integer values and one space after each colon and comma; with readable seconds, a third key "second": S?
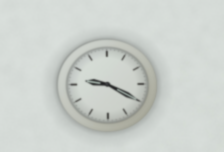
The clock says {"hour": 9, "minute": 20}
